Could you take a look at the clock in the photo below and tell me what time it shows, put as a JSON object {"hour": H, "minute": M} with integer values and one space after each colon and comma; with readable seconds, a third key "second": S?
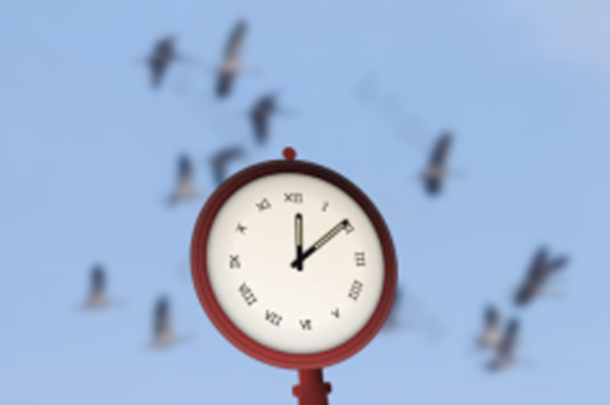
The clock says {"hour": 12, "minute": 9}
